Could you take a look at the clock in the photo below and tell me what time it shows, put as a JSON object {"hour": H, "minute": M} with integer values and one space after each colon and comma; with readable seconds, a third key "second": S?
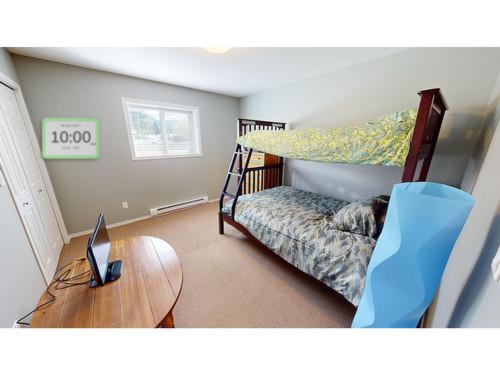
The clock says {"hour": 10, "minute": 0}
